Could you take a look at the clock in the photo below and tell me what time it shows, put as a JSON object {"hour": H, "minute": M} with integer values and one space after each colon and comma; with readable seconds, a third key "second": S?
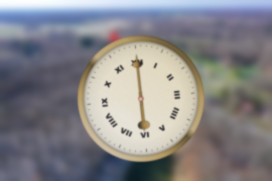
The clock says {"hour": 6, "minute": 0}
